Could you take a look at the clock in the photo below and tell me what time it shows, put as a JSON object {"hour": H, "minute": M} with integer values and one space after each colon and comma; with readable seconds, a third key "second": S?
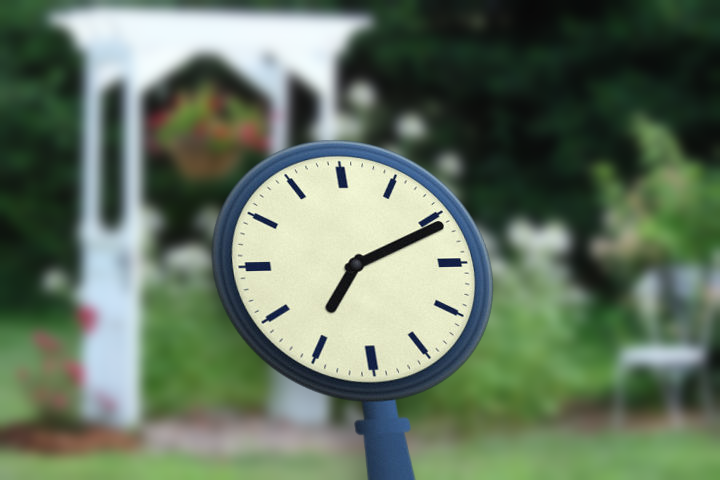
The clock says {"hour": 7, "minute": 11}
